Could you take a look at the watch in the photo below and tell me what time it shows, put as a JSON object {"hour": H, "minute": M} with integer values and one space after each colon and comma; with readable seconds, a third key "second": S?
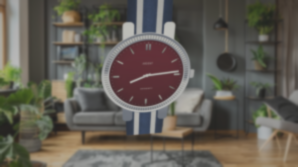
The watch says {"hour": 8, "minute": 14}
